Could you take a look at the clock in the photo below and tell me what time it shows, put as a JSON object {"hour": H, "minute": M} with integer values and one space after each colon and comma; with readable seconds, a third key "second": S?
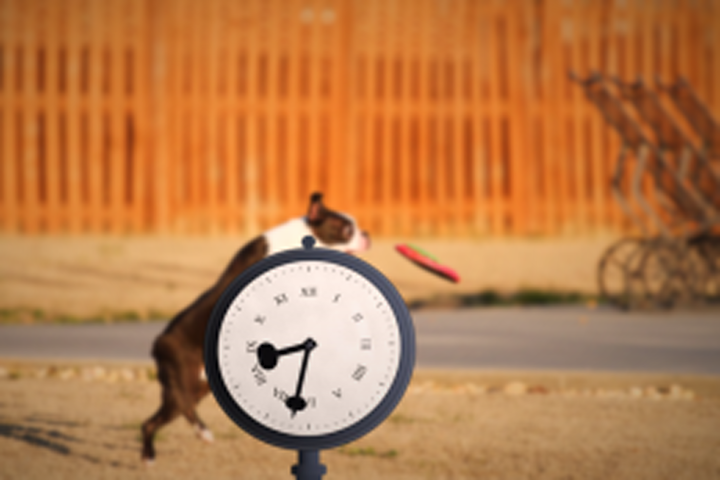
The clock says {"hour": 8, "minute": 32}
